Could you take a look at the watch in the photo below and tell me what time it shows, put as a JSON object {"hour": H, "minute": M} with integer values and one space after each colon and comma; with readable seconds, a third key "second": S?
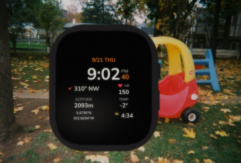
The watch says {"hour": 9, "minute": 2}
